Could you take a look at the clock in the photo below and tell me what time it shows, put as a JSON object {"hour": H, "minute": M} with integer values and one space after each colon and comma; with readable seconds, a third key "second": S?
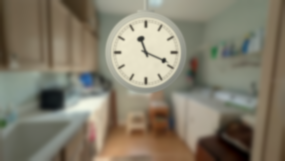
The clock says {"hour": 11, "minute": 19}
